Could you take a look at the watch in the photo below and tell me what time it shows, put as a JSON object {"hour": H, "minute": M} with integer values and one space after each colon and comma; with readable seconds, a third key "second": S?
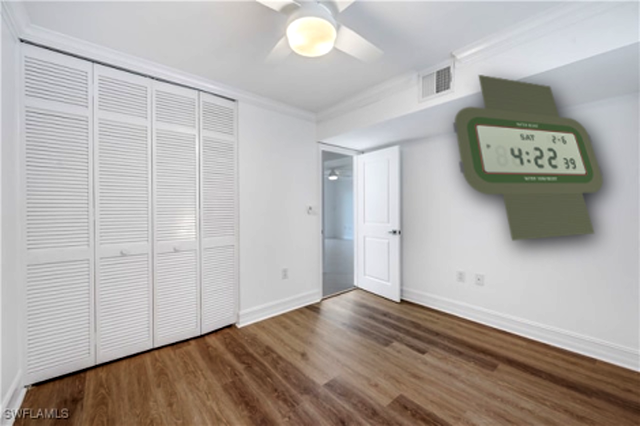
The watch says {"hour": 4, "minute": 22, "second": 39}
